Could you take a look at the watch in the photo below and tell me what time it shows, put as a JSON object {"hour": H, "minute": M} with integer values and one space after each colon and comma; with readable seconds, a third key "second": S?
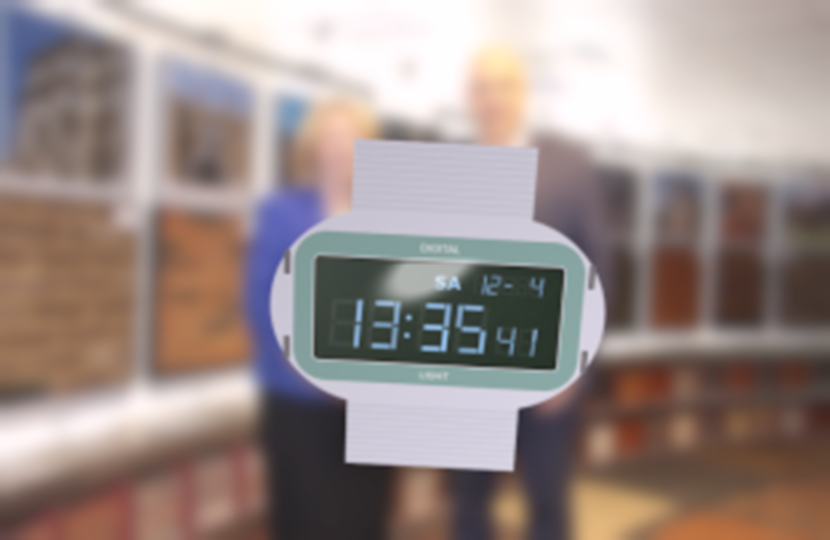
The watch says {"hour": 13, "minute": 35, "second": 41}
